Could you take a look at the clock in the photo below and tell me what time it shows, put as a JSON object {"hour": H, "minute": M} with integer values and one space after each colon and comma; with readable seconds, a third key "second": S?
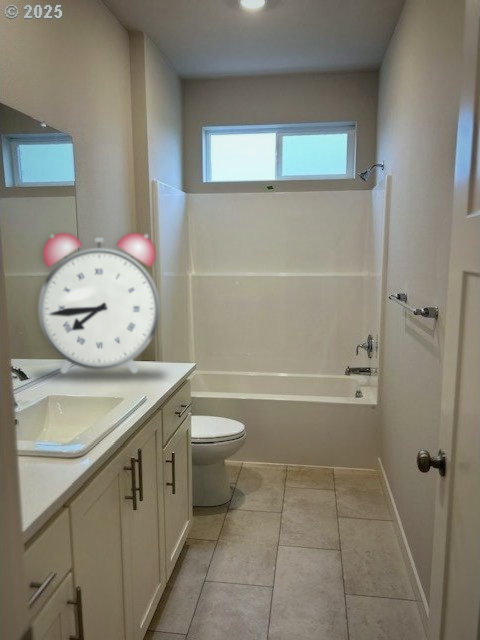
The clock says {"hour": 7, "minute": 44}
